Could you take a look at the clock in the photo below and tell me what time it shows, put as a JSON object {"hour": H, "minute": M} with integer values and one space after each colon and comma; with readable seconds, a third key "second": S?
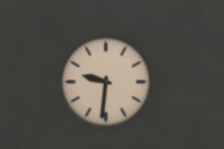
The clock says {"hour": 9, "minute": 31}
